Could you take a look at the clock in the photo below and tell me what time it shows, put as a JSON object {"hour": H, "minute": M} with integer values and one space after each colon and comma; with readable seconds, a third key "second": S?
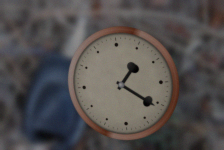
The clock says {"hour": 1, "minute": 21}
